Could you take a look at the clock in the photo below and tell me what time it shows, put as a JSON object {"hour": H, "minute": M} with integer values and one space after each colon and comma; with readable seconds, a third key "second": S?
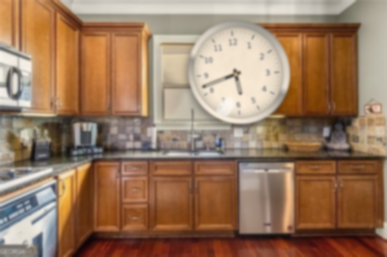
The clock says {"hour": 5, "minute": 42}
